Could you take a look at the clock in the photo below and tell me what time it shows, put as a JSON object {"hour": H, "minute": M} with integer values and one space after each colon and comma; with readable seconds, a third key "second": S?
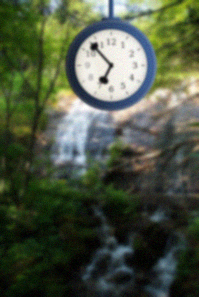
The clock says {"hour": 6, "minute": 53}
